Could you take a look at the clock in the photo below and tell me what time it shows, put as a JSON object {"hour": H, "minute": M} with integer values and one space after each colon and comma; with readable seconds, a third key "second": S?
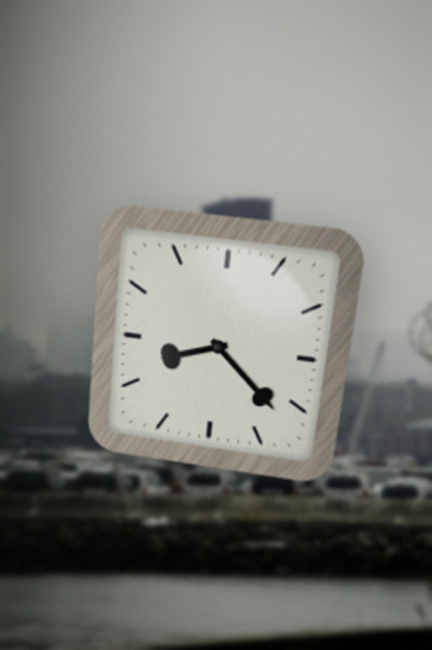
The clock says {"hour": 8, "minute": 22}
